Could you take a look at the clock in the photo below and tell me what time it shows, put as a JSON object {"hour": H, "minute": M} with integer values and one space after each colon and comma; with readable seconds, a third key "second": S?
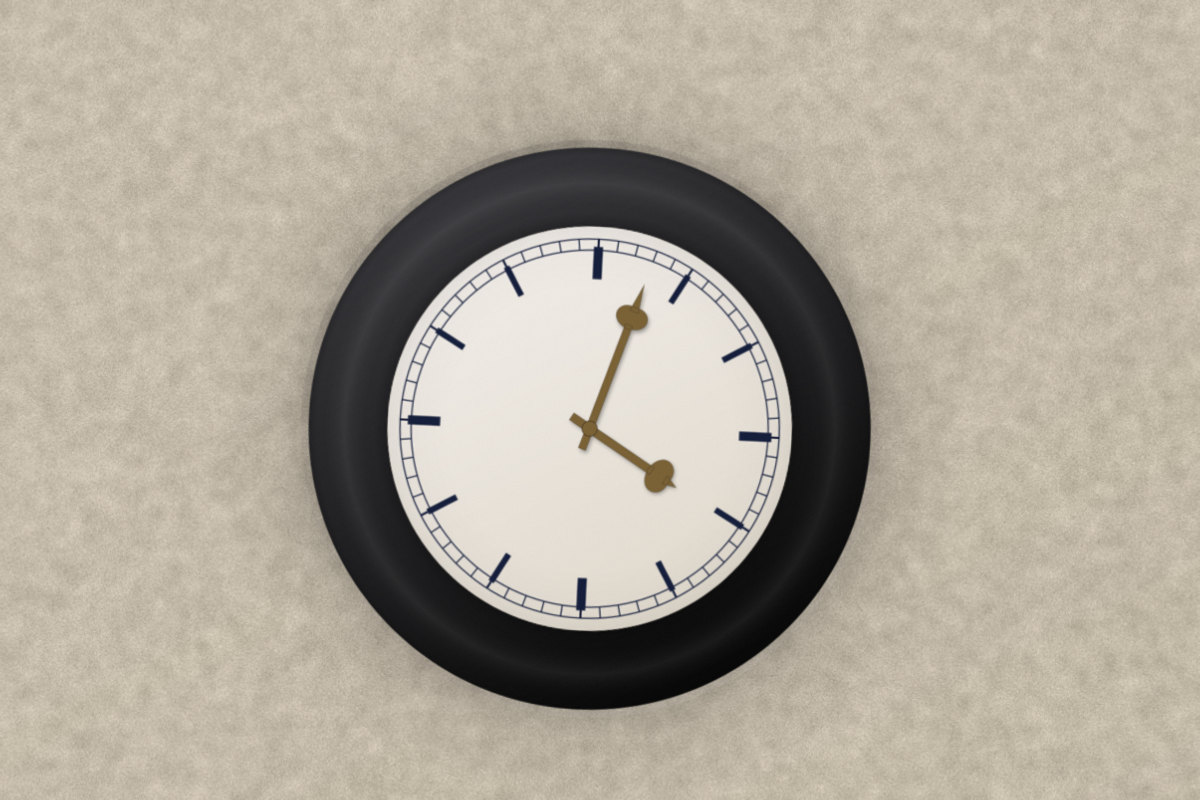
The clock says {"hour": 4, "minute": 3}
